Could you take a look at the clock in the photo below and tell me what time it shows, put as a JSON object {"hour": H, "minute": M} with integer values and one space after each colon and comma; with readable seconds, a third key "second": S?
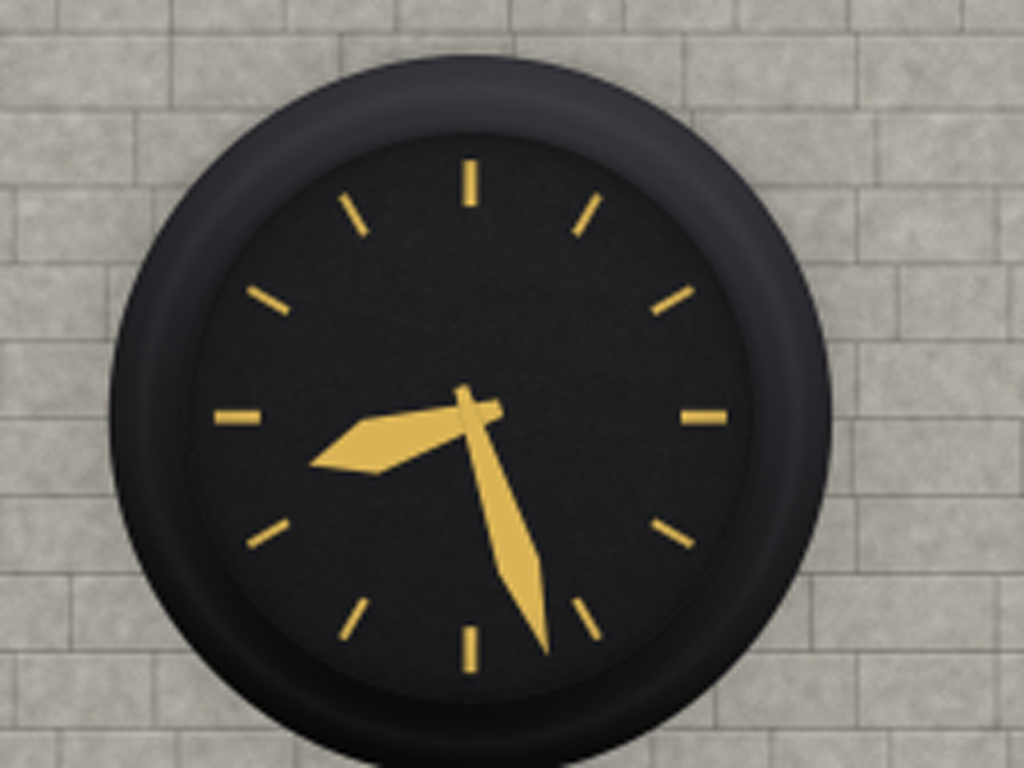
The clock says {"hour": 8, "minute": 27}
